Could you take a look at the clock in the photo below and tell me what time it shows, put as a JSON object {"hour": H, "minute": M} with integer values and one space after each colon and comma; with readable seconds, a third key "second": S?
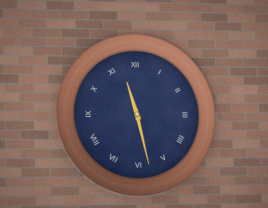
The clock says {"hour": 11, "minute": 28}
